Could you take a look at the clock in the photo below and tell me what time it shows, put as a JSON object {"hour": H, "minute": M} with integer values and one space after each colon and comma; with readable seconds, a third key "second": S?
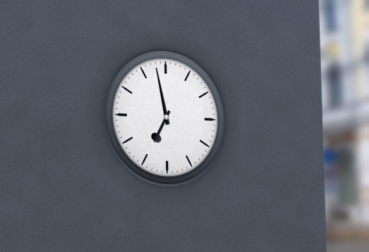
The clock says {"hour": 6, "minute": 58}
